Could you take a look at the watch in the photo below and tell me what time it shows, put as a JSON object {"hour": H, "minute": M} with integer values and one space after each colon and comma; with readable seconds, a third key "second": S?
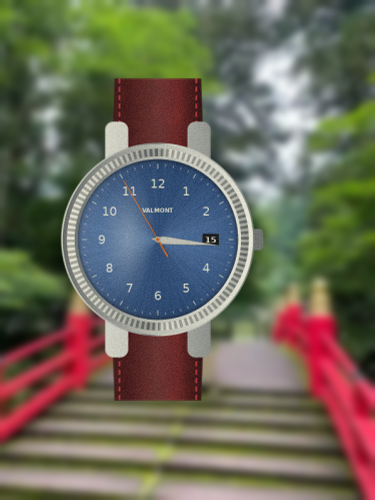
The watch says {"hour": 3, "minute": 15, "second": 55}
